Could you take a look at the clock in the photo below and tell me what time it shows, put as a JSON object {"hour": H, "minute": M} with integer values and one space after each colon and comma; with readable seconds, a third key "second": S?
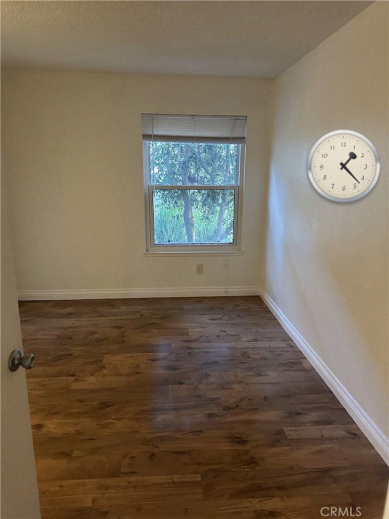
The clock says {"hour": 1, "minute": 23}
